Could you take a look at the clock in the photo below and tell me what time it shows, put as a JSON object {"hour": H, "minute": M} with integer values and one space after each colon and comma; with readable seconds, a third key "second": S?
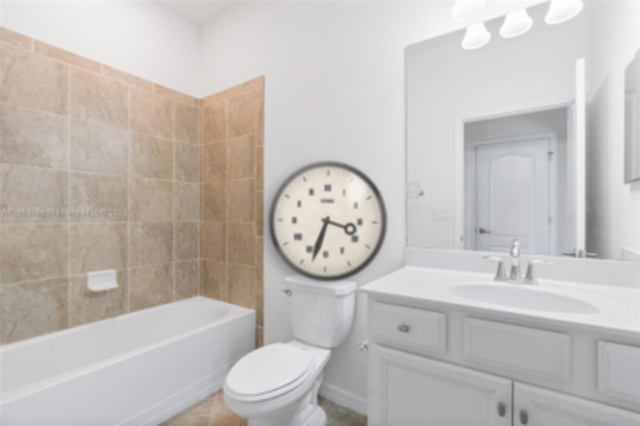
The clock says {"hour": 3, "minute": 33}
